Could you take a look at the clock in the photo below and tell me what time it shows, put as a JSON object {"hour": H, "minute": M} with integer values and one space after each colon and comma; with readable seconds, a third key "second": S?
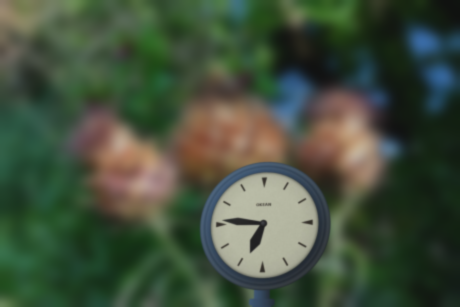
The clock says {"hour": 6, "minute": 46}
